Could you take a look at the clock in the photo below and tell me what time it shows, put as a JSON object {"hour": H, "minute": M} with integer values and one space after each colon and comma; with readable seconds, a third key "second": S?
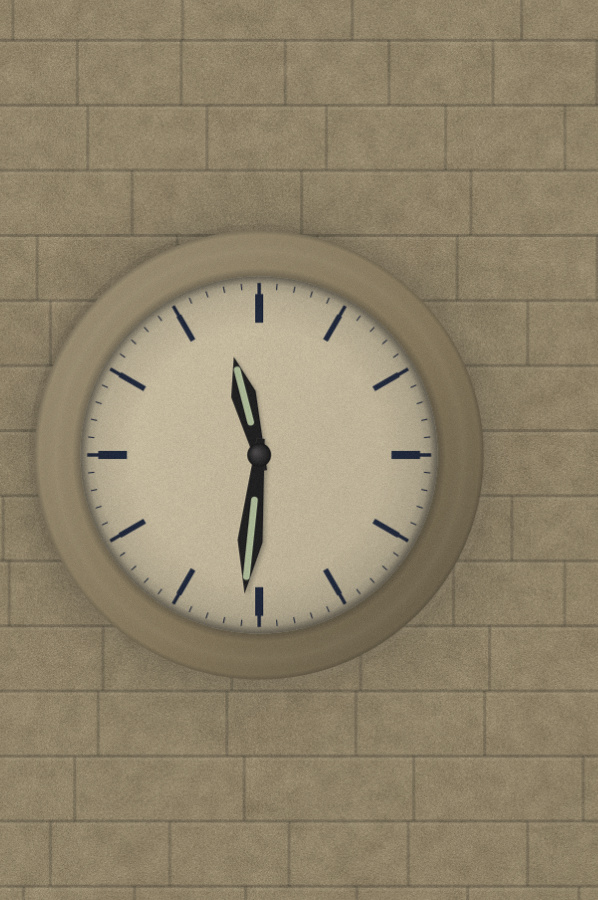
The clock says {"hour": 11, "minute": 31}
